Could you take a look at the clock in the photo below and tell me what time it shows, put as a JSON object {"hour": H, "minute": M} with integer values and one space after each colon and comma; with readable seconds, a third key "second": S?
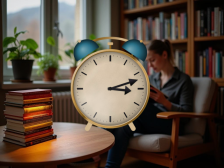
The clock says {"hour": 3, "minute": 12}
